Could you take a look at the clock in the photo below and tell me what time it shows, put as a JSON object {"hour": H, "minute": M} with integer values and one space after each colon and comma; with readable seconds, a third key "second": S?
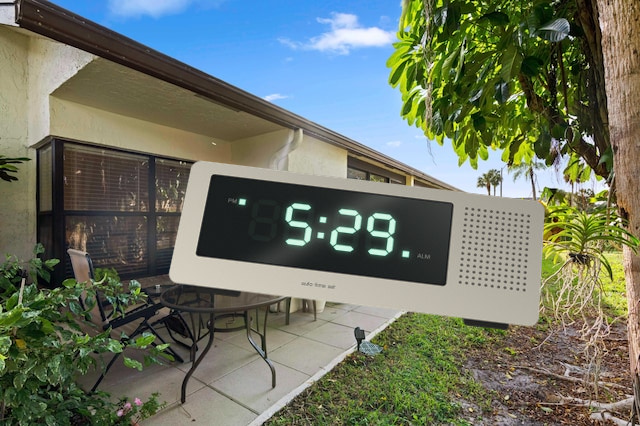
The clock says {"hour": 5, "minute": 29}
